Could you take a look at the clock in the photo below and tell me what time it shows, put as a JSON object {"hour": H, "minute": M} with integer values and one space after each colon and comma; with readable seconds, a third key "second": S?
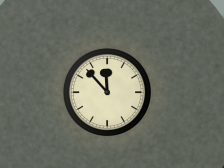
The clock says {"hour": 11, "minute": 53}
